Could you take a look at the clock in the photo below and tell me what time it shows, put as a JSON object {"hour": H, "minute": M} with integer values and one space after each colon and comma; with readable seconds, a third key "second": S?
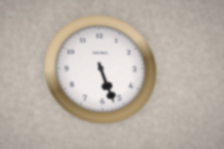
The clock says {"hour": 5, "minute": 27}
